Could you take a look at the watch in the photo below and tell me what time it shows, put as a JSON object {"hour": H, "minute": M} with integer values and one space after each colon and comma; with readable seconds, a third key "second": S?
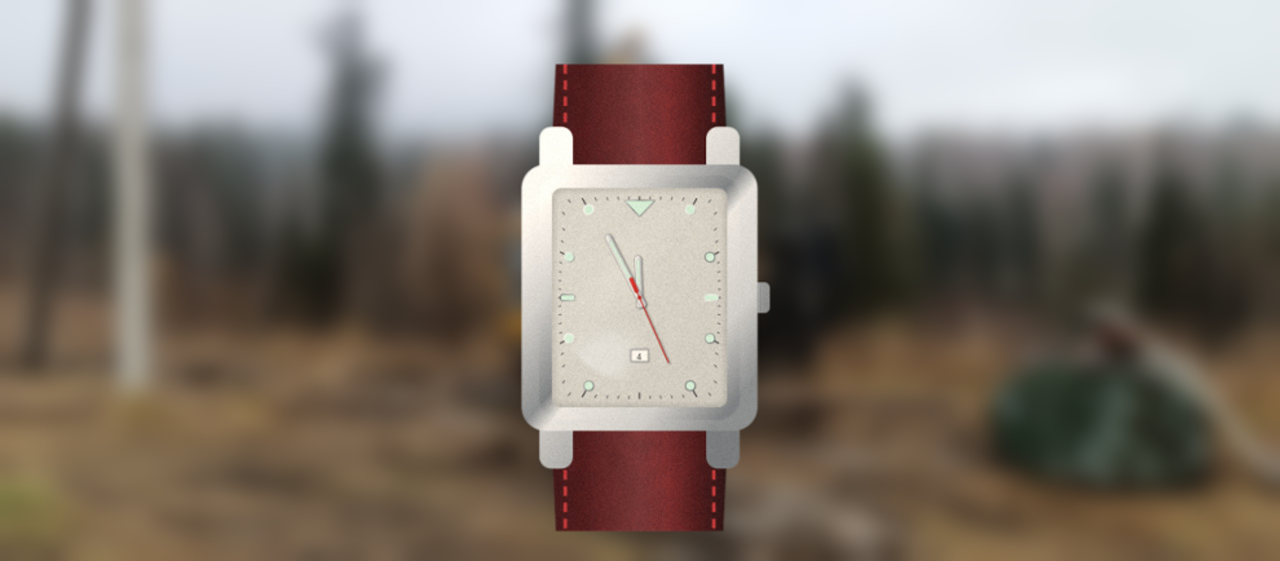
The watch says {"hour": 11, "minute": 55, "second": 26}
